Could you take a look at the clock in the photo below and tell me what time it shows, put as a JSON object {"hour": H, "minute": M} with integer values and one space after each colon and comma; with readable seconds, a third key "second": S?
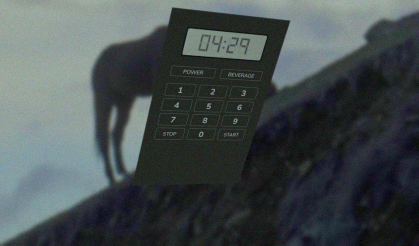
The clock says {"hour": 4, "minute": 29}
